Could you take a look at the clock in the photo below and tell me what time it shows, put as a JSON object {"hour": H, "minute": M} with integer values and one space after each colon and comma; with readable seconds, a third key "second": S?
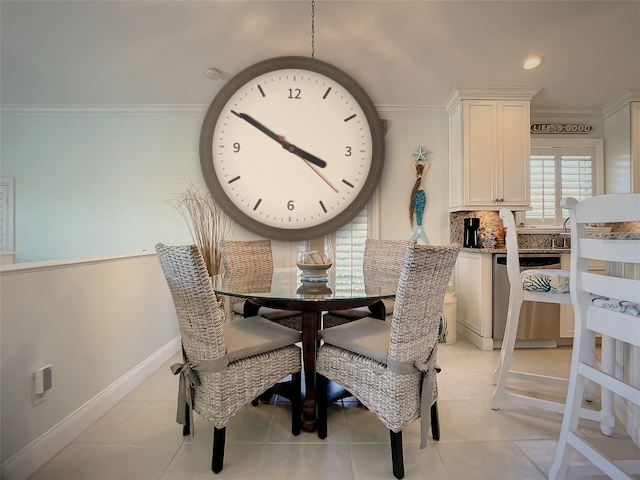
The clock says {"hour": 3, "minute": 50, "second": 22}
